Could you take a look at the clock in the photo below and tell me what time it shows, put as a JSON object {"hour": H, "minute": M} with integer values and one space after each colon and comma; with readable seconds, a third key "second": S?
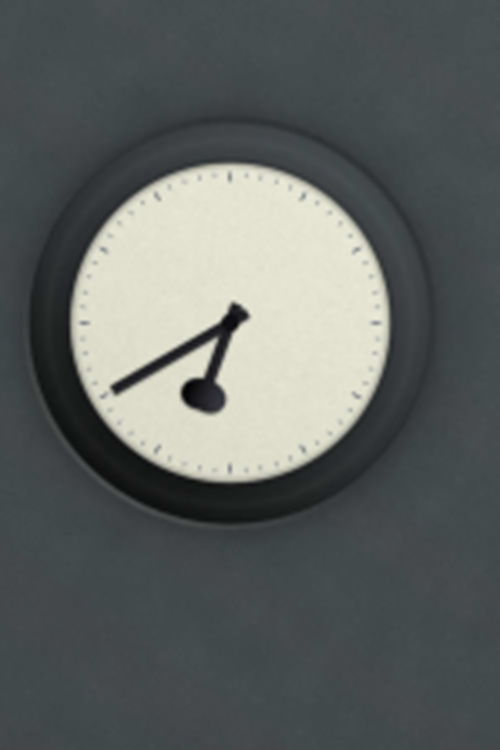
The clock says {"hour": 6, "minute": 40}
